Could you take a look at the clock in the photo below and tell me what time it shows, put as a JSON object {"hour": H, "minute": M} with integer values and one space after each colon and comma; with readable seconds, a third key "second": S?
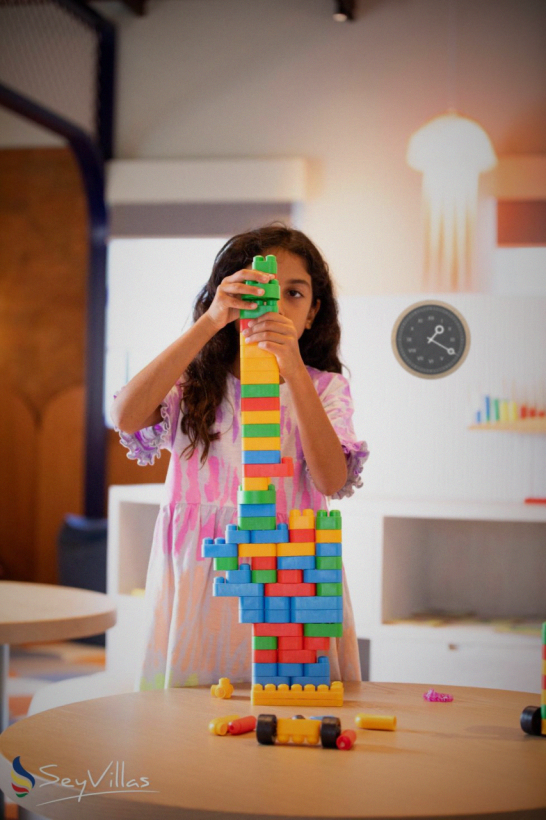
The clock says {"hour": 1, "minute": 20}
